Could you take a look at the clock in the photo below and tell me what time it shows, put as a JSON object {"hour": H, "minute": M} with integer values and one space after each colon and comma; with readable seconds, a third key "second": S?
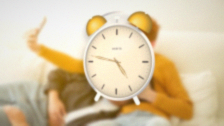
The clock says {"hour": 4, "minute": 47}
